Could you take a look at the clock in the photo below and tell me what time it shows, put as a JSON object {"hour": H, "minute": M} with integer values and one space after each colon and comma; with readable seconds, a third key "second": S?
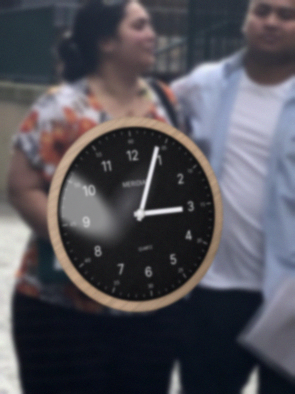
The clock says {"hour": 3, "minute": 4}
